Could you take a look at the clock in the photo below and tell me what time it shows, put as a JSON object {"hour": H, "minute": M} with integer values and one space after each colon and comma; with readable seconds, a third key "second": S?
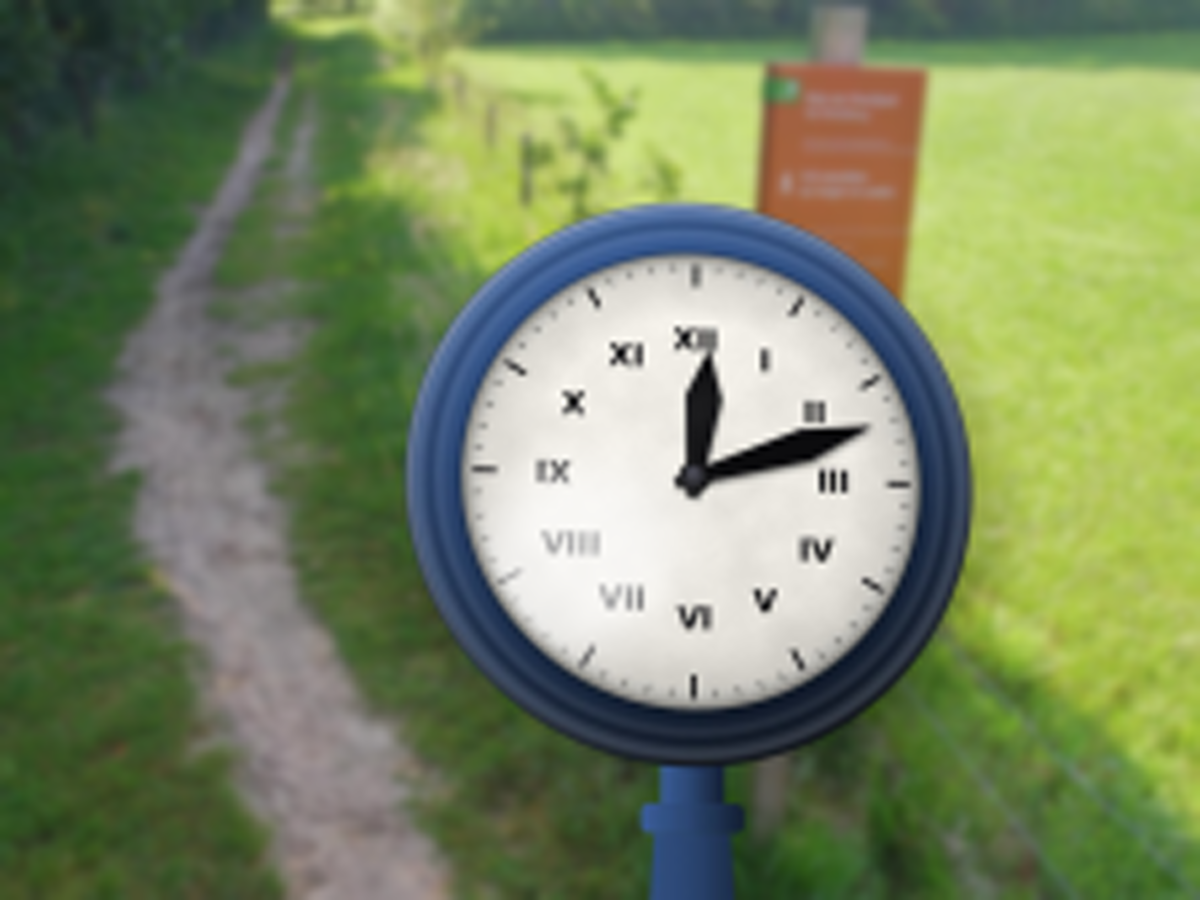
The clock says {"hour": 12, "minute": 12}
